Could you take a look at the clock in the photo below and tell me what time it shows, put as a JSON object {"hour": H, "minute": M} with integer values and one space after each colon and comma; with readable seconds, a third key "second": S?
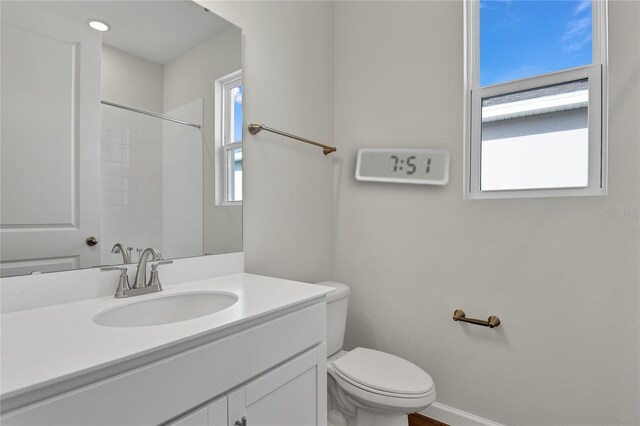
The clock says {"hour": 7, "minute": 51}
